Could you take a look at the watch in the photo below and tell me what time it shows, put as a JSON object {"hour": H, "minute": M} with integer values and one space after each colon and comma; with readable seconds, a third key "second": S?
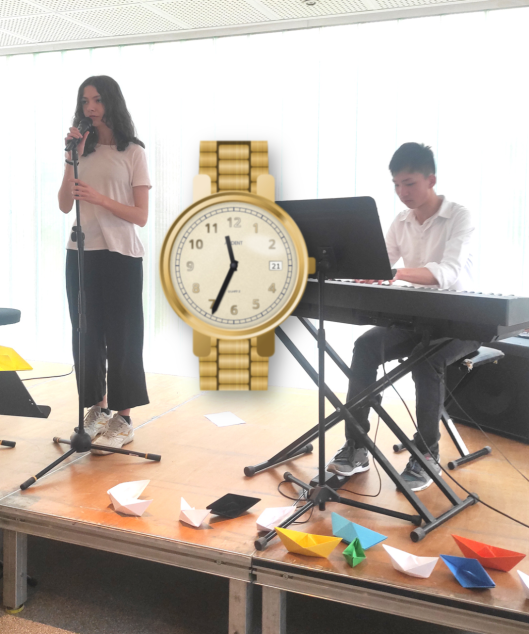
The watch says {"hour": 11, "minute": 34}
